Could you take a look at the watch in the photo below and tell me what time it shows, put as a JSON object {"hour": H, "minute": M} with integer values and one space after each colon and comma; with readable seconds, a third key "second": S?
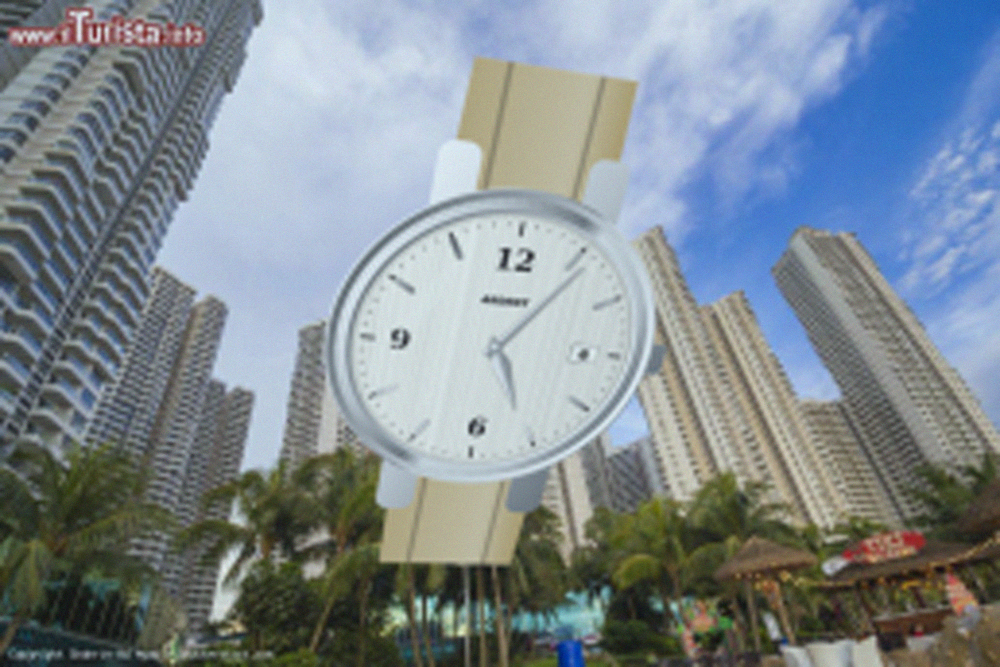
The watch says {"hour": 5, "minute": 6}
